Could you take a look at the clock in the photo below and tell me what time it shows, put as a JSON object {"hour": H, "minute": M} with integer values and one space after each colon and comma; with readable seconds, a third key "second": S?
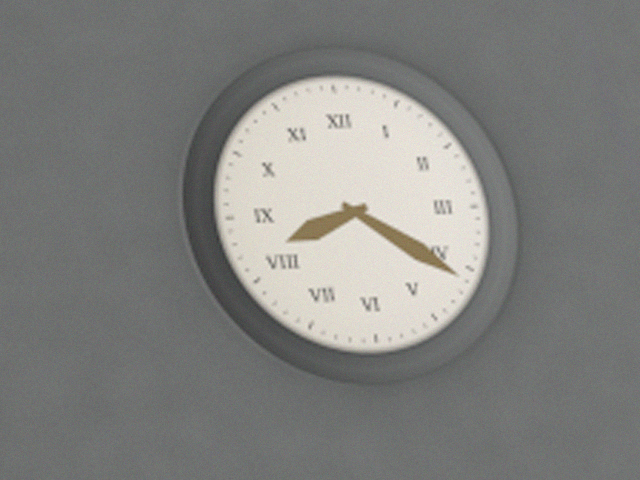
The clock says {"hour": 8, "minute": 21}
